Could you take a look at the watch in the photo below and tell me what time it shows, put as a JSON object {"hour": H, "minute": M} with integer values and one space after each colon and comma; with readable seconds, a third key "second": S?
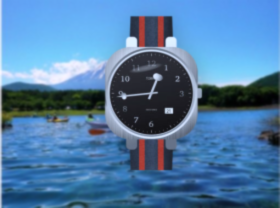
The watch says {"hour": 12, "minute": 44}
